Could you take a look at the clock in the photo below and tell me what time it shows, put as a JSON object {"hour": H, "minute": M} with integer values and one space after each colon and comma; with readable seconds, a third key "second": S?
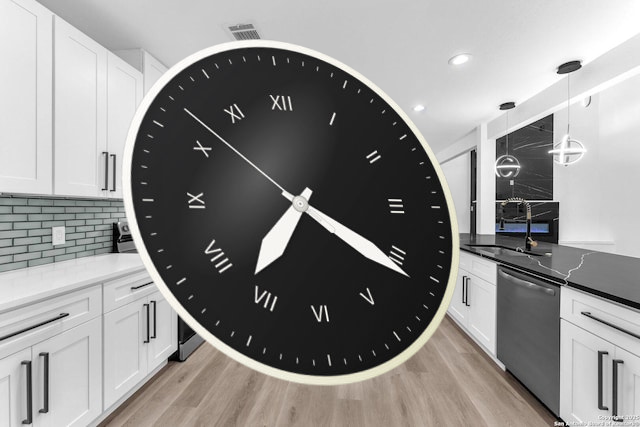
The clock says {"hour": 7, "minute": 20, "second": 52}
